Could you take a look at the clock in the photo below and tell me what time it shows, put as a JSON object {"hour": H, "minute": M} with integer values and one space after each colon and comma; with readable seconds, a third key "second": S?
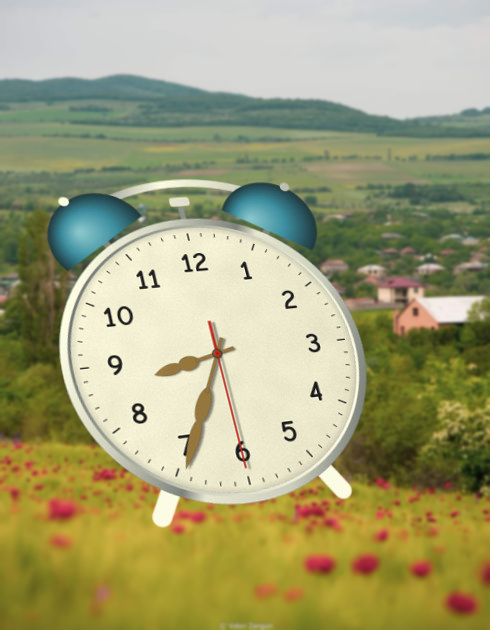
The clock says {"hour": 8, "minute": 34, "second": 30}
